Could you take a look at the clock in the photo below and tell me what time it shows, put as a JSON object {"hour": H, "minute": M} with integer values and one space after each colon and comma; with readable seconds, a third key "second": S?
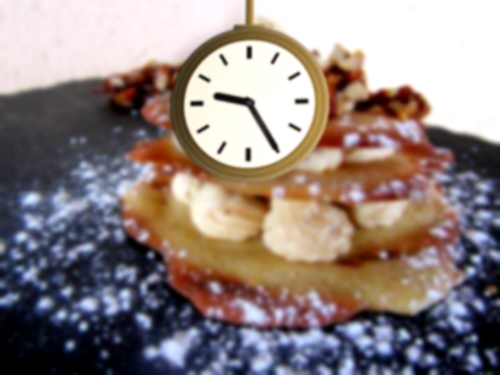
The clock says {"hour": 9, "minute": 25}
